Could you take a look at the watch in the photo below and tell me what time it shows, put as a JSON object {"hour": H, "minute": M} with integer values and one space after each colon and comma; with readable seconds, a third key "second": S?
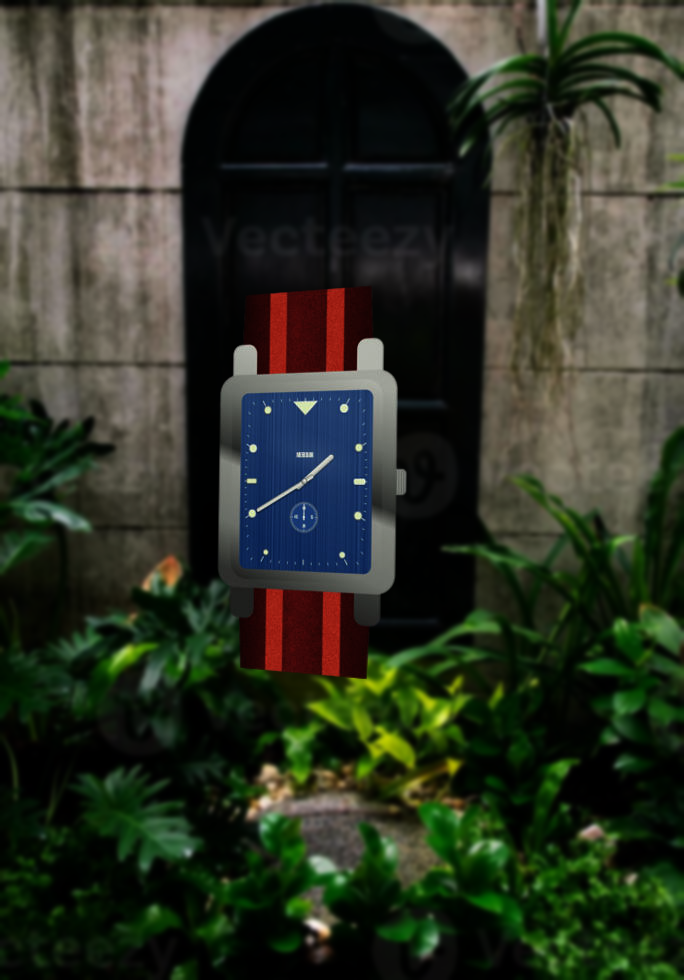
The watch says {"hour": 1, "minute": 40}
